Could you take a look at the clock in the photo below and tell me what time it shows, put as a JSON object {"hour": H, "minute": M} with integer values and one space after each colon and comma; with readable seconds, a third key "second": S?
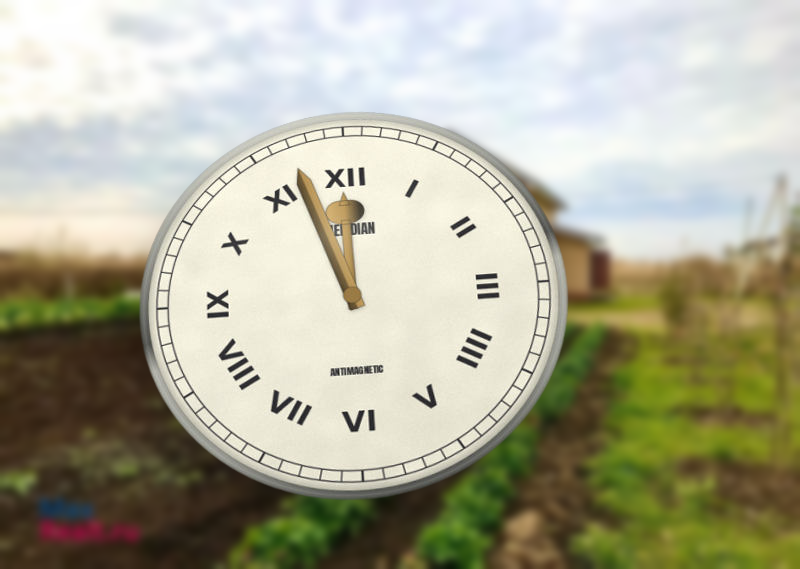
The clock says {"hour": 11, "minute": 57}
